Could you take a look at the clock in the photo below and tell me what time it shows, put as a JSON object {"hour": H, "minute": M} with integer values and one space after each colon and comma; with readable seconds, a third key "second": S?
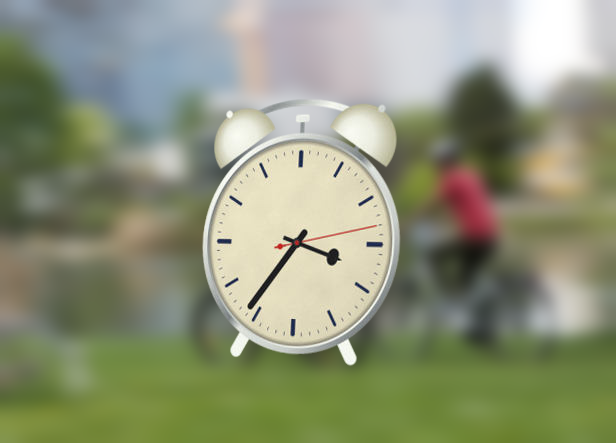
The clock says {"hour": 3, "minute": 36, "second": 13}
